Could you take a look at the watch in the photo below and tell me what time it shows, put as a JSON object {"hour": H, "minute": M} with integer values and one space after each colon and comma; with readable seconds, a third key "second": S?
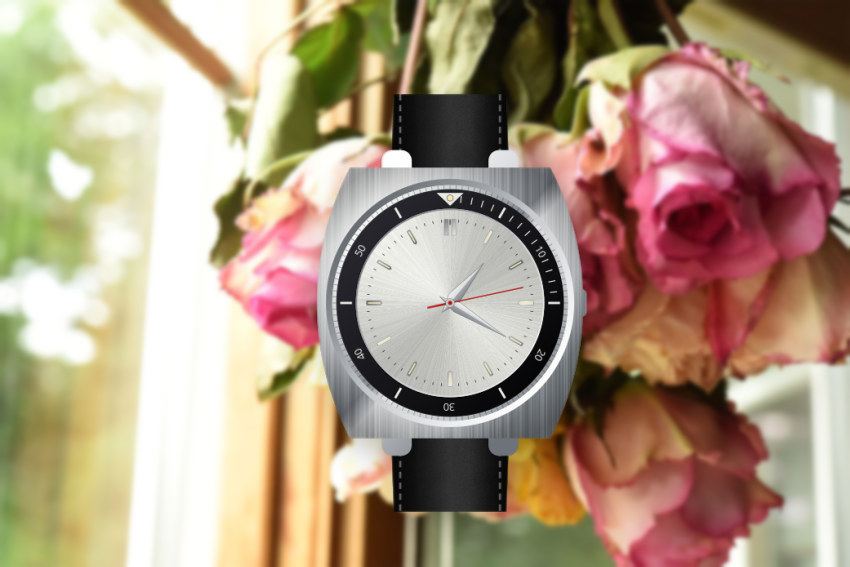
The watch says {"hour": 1, "minute": 20, "second": 13}
